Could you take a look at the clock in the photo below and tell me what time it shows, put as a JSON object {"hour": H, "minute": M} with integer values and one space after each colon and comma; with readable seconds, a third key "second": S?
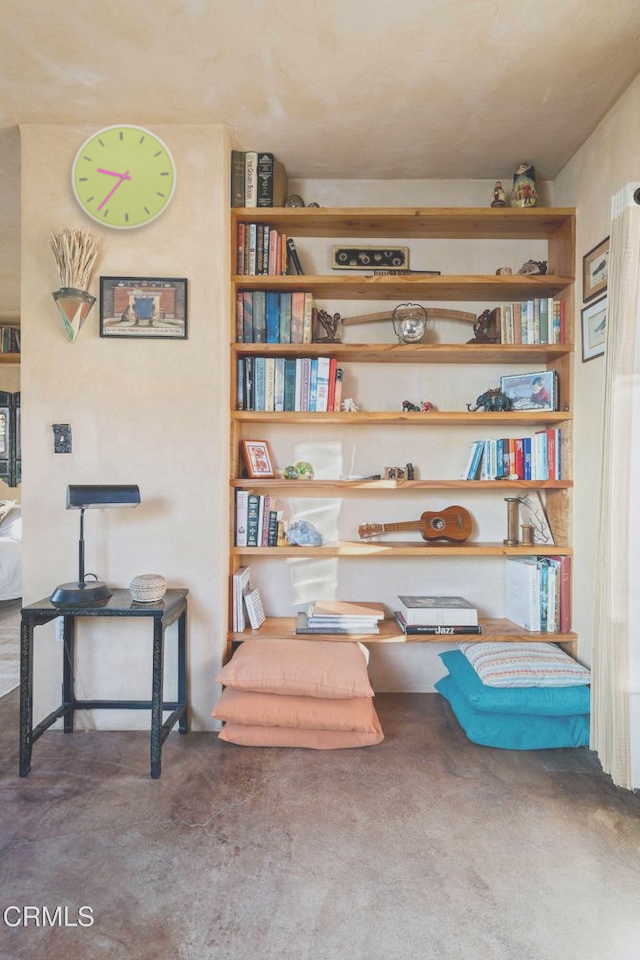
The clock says {"hour": 9, "minute": 37}
